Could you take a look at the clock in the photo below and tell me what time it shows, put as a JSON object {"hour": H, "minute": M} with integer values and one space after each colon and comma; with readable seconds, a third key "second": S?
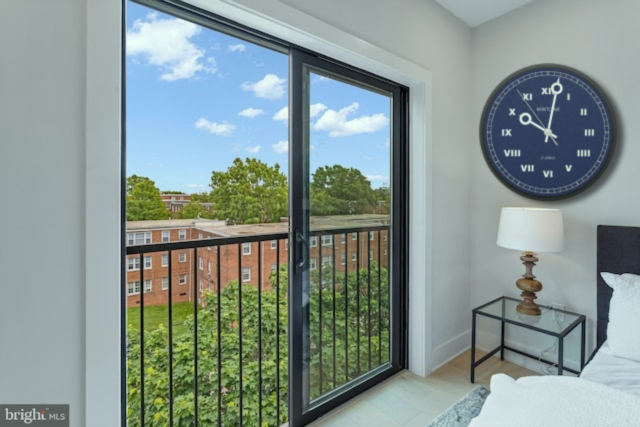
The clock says {"hour": 10, "minute": 1, "second": 54}
